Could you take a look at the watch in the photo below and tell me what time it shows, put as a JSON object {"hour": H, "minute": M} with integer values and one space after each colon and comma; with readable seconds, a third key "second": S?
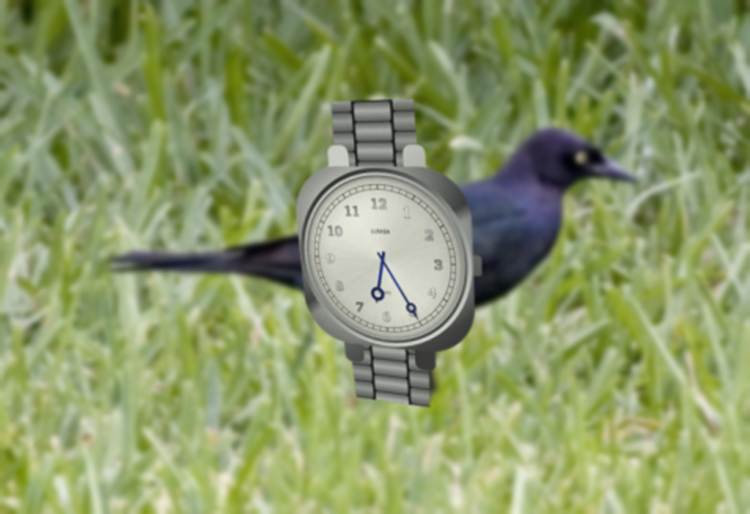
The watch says {"hour": 6, "minute": 25}
